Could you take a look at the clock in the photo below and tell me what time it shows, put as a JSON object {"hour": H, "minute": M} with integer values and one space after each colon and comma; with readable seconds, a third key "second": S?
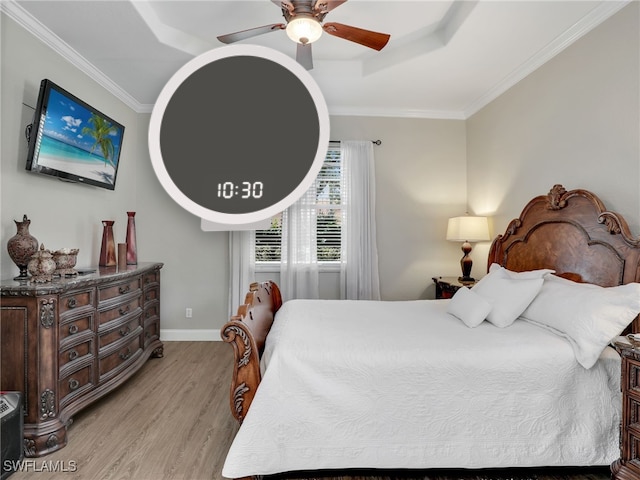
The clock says {"hour": 10, "minute": 30}
